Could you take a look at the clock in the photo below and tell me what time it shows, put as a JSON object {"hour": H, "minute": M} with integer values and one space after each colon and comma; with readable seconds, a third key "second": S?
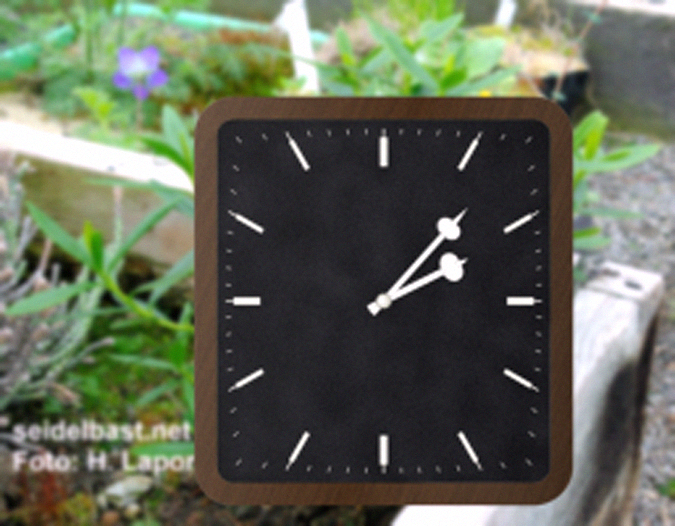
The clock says {"hour": 2, "minute": 7}
